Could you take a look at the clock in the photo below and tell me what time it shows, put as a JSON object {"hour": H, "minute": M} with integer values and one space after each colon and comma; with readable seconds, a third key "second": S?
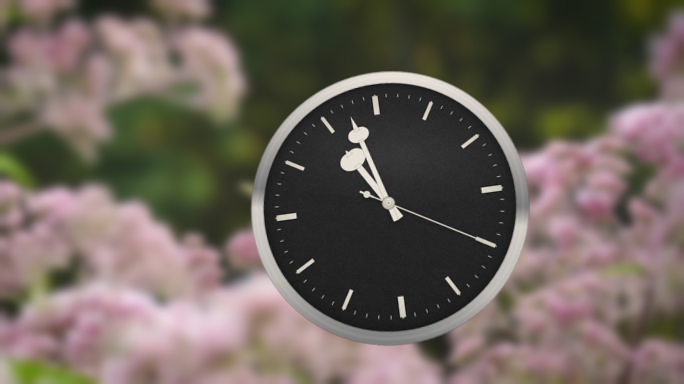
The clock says {"hour": 10, "minute": 57, "second": 20}
